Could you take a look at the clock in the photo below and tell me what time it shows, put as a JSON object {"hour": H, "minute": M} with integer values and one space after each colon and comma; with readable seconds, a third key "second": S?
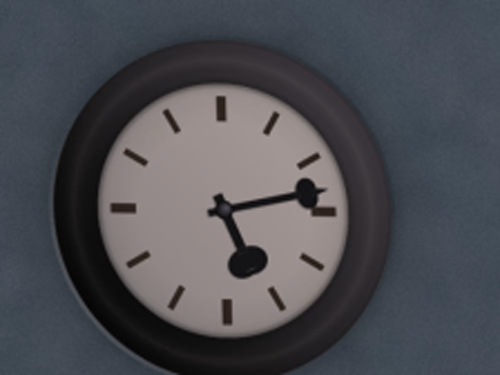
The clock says {"hour": 5, "minute": 13}
